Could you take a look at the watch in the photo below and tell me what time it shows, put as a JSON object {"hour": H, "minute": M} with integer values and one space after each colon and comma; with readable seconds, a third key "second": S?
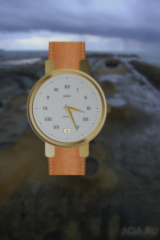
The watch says {"hour": 3, "minute": 26}
